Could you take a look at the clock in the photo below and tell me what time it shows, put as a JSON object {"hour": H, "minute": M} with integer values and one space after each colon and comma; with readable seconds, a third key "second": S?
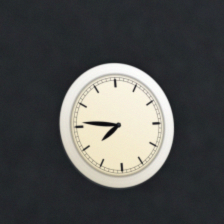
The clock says {"hour": 7, "minute": 46}
